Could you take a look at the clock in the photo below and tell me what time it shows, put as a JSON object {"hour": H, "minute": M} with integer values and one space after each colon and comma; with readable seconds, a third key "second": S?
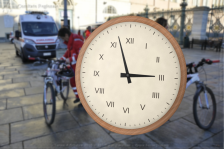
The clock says {"hour": 2, "minute": 57}
